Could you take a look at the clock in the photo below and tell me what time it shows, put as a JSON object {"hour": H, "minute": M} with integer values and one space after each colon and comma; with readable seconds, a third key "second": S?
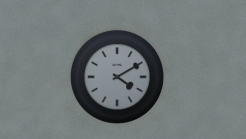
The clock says {"hour": 4, "minute": 10}
